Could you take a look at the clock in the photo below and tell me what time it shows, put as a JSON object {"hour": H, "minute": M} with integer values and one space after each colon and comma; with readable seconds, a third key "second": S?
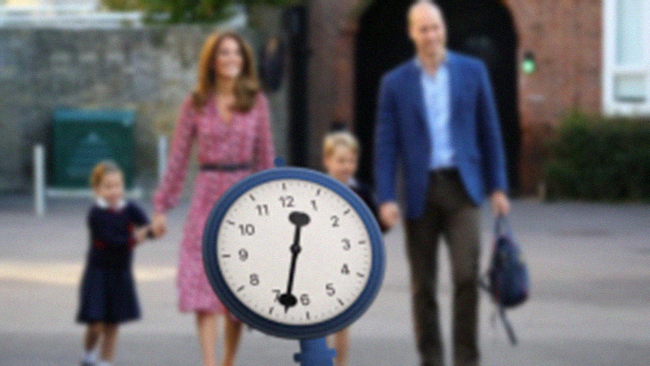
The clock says {"hour": 12, "minute": 33}
